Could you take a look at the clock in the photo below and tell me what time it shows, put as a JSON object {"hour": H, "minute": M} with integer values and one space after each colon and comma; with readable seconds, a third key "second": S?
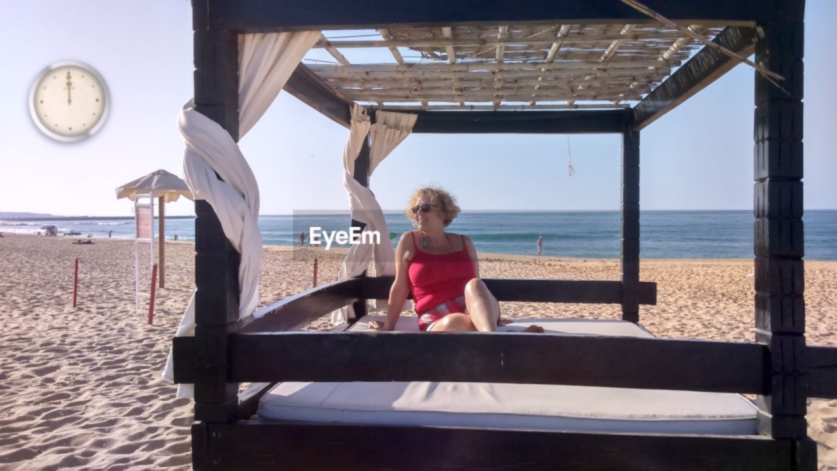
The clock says {"hour": 12, "minute": 0}
